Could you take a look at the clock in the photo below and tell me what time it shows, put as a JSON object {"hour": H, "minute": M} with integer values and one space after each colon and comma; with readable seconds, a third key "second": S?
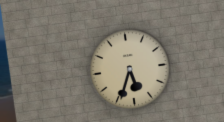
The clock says {"hour": 5, "minute": 34}
